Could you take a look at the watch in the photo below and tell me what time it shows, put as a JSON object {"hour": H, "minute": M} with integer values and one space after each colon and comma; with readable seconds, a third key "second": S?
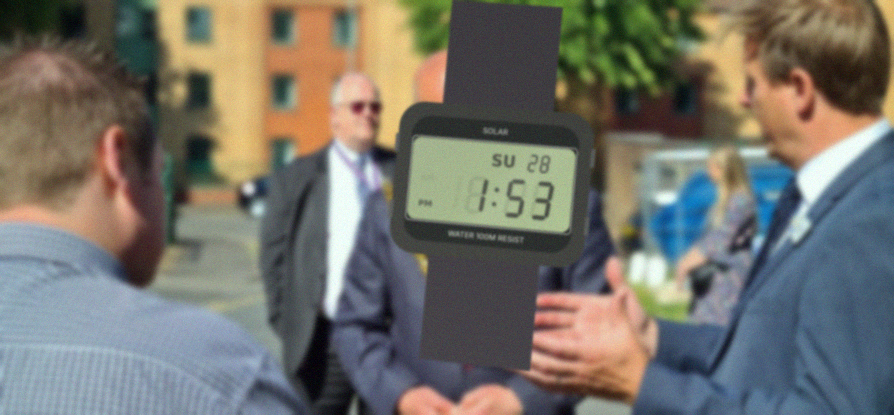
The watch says {"hour": 1, "minute": 53}
